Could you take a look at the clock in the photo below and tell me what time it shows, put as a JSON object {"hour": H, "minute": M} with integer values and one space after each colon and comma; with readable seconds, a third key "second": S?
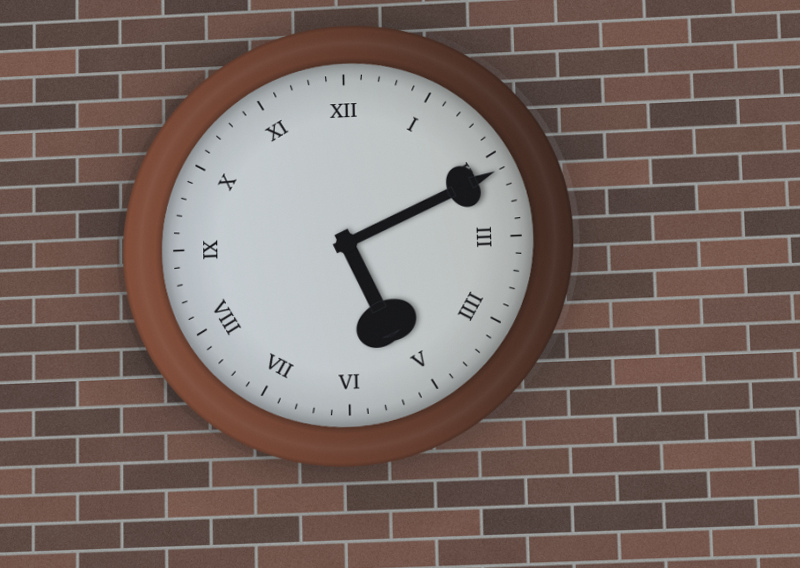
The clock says {"hour": 5, "minute": 11}
